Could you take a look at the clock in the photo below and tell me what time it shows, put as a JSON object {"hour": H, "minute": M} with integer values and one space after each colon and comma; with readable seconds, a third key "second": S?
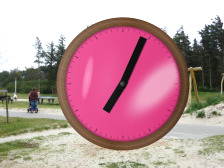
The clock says {"hour": 7, "minute": 4}
